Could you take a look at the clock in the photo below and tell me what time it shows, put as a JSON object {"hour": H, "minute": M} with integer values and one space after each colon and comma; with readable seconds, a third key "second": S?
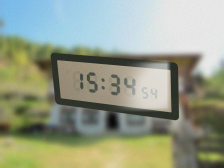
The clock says {"hour": 15, "minute": 34, "second": 54}
